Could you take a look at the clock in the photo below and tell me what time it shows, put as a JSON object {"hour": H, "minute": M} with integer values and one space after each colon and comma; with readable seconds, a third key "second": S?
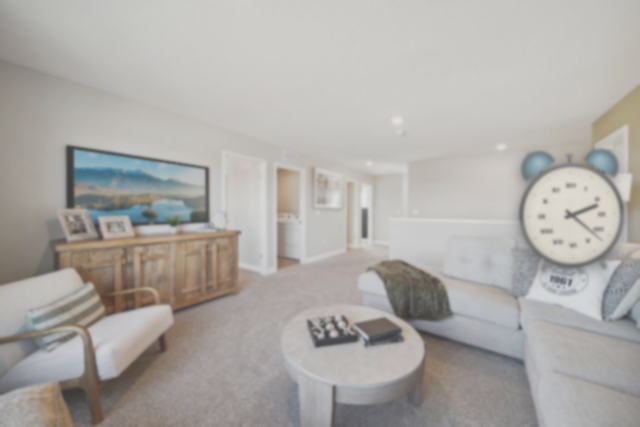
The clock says {"hour": 2, "minute": 22}
